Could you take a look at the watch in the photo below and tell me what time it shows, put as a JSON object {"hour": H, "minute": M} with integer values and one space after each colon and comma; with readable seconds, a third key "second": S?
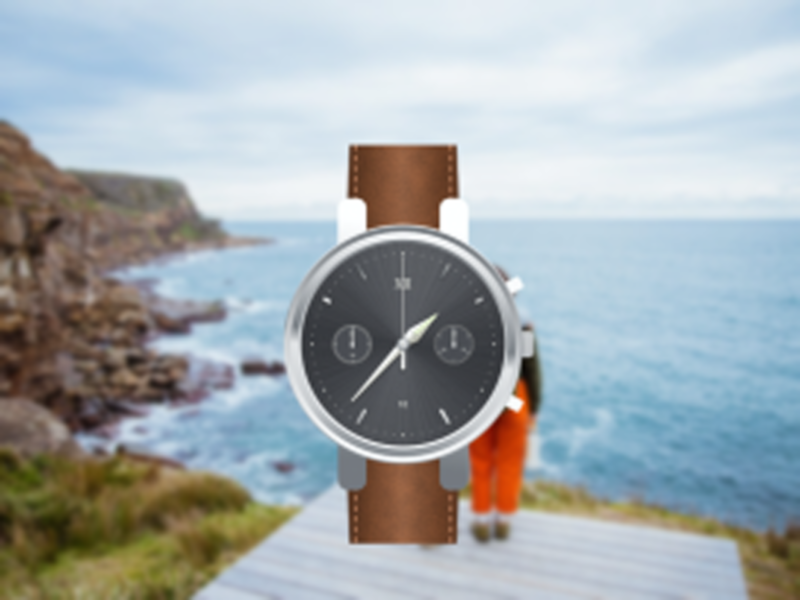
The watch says {"hour": 1, "minute": 37}
